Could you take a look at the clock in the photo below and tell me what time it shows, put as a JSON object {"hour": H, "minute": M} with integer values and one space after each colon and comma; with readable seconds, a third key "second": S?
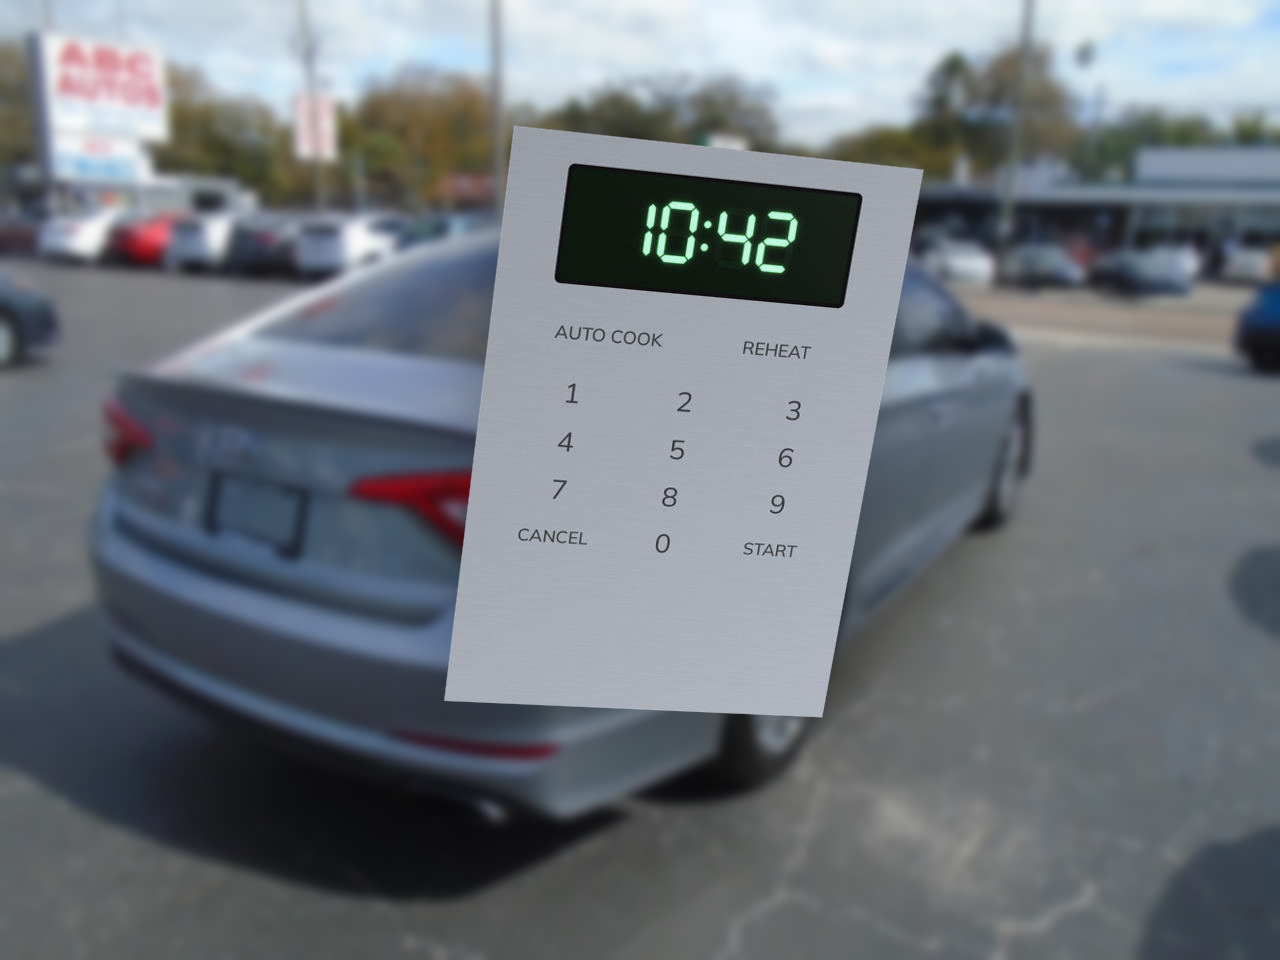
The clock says {"hour": 10, "minute": 42}
